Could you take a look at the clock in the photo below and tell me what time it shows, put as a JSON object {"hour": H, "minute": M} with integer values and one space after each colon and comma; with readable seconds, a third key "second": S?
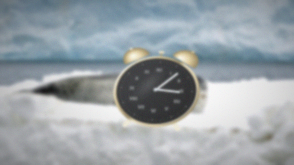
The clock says {"hour": 3, "minute": 7}
